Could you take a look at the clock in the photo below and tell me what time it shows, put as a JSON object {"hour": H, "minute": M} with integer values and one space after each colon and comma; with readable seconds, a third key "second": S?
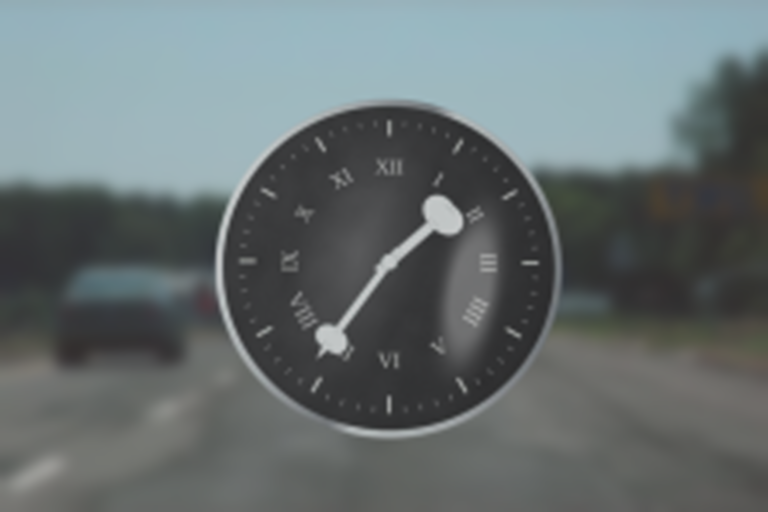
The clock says {"hour": 1, "minute": 36}
